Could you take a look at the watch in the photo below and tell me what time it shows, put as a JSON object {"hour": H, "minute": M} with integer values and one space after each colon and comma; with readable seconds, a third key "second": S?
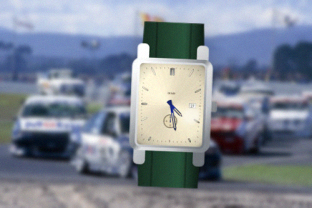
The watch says {"hour": 4, "minute": 28}
